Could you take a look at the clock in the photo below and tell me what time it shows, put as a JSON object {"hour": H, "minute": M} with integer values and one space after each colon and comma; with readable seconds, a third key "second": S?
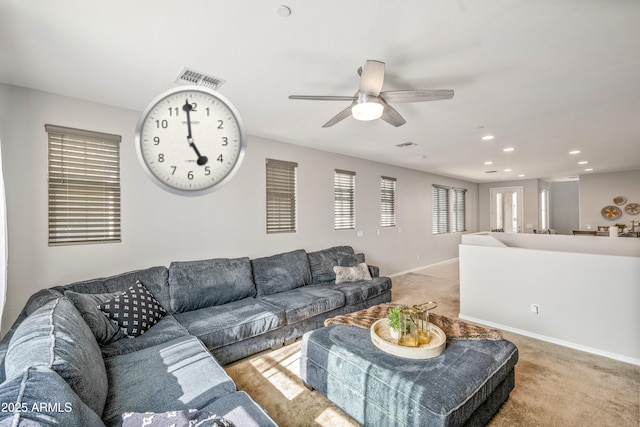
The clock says {"hour": 4, "minute": 59}
